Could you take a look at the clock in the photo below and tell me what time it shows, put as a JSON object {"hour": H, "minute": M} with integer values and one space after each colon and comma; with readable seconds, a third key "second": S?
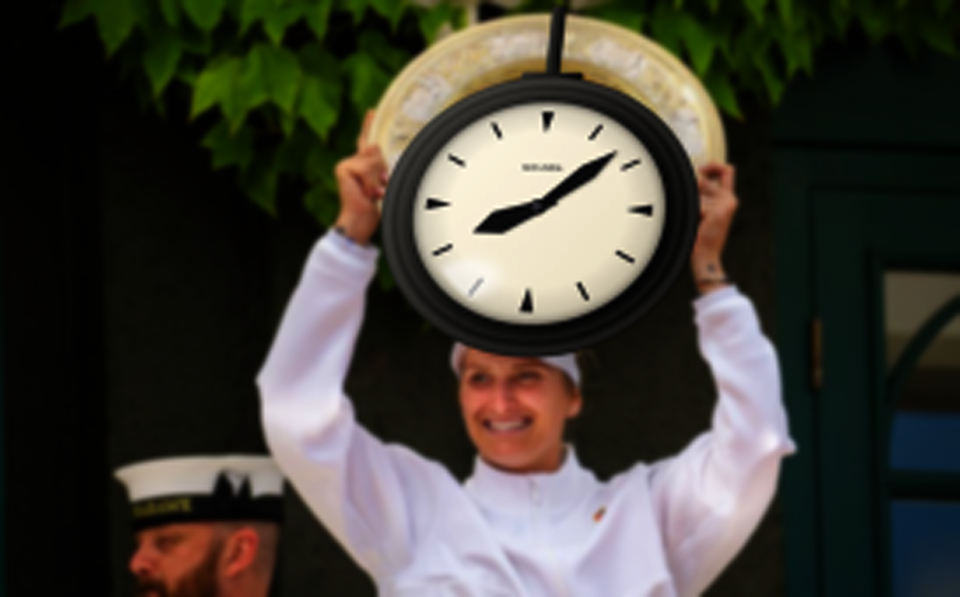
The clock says {"hour": 8, "minute": 8}
